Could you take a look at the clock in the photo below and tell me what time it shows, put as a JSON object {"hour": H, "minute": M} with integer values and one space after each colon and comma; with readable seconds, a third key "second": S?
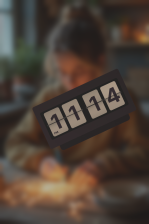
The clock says {"hour": 11, "minute": 14}
